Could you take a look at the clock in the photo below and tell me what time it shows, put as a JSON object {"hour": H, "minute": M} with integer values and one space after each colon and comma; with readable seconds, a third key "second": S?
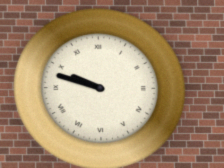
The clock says {"hour": 9, "minute": 48}
